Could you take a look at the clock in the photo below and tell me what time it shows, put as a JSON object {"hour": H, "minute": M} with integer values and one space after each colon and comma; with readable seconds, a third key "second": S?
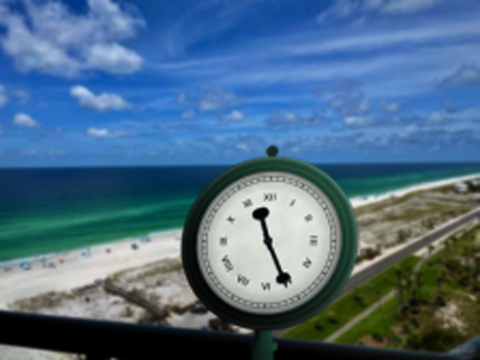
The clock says {"hour": 11, "minute": 26}
